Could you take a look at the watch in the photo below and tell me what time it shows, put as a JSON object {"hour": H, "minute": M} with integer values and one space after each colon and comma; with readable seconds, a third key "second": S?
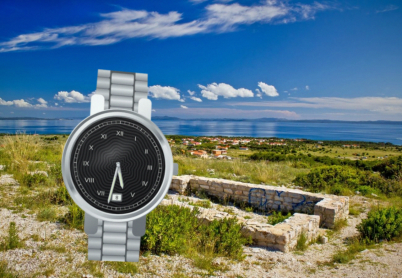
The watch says {"hour": 5, "minute": 32}
